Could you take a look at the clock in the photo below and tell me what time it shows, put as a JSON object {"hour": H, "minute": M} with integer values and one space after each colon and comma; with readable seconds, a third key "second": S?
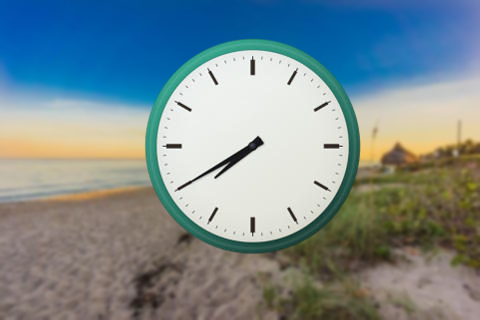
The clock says {"hour": 7, "minute": 40}
